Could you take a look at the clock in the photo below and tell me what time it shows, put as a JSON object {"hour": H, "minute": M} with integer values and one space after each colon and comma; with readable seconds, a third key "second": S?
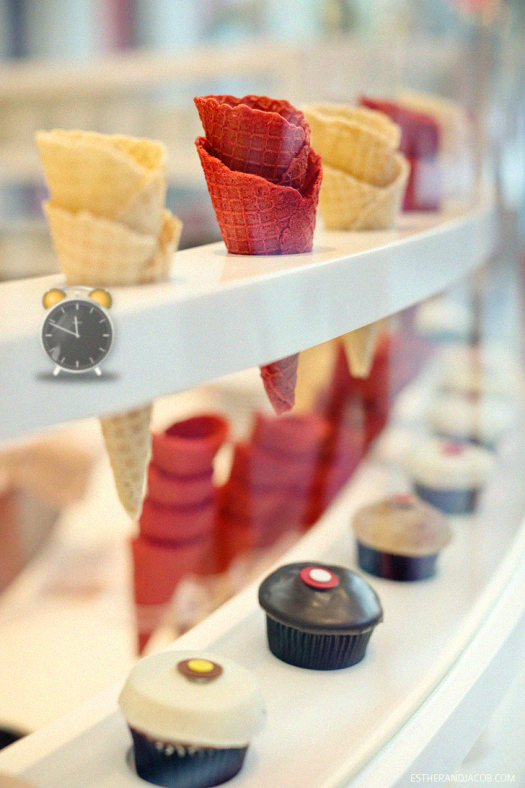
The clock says {"hour": 11, "minute": 49}
